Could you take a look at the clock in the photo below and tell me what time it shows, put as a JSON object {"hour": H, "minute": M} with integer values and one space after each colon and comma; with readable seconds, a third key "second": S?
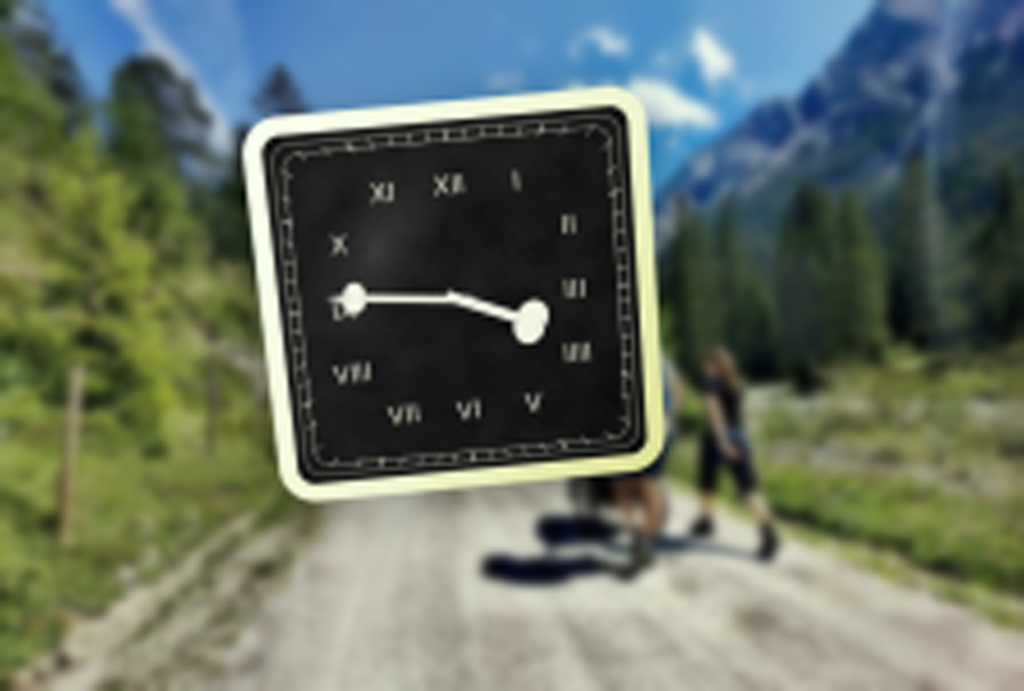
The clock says {"hour": 3, "minute": 46}
